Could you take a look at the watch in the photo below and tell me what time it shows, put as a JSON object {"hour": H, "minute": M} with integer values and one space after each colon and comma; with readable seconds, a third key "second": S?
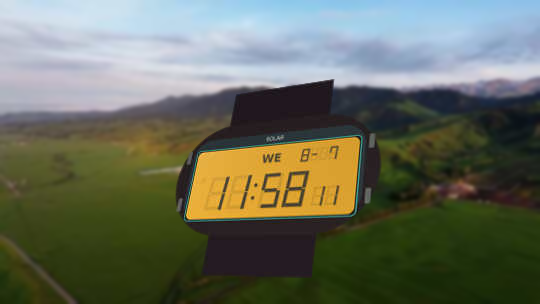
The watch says {"hour": 11, "minute": 58, "second": 11}
